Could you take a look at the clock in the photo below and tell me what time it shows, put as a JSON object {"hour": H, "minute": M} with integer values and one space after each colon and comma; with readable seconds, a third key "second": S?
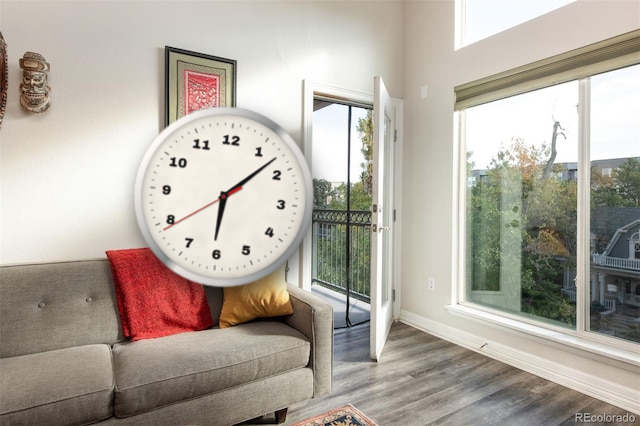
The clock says {"hour": 6, "minute": 7, "second": 39}
